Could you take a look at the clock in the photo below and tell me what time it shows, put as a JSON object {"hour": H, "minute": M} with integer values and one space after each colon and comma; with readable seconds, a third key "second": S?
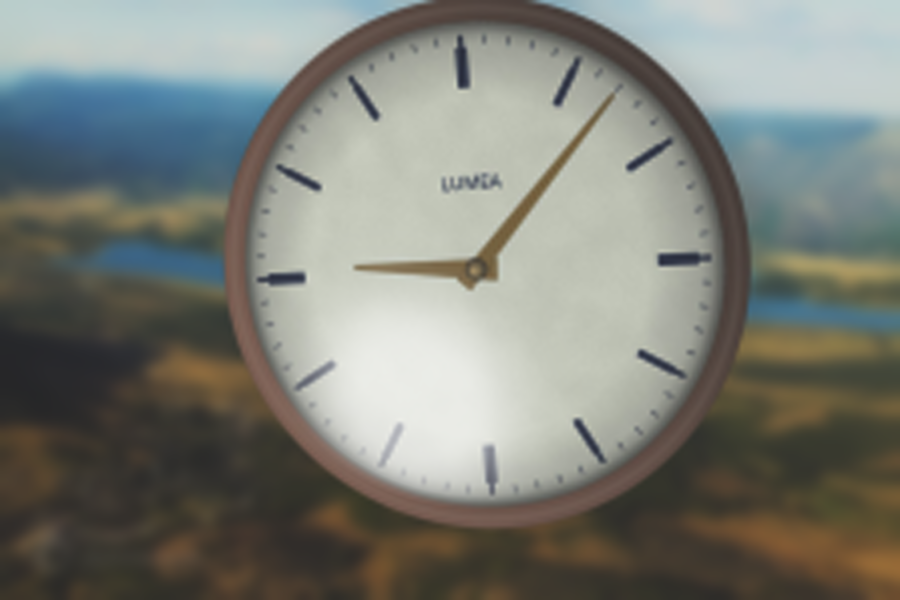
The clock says {"hour": 9, "minute": 7}
